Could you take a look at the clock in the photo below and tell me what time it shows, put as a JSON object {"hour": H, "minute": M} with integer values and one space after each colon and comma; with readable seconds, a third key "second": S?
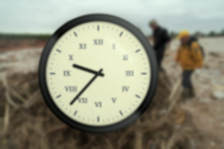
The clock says {"hour": 9, "minute": 37}
